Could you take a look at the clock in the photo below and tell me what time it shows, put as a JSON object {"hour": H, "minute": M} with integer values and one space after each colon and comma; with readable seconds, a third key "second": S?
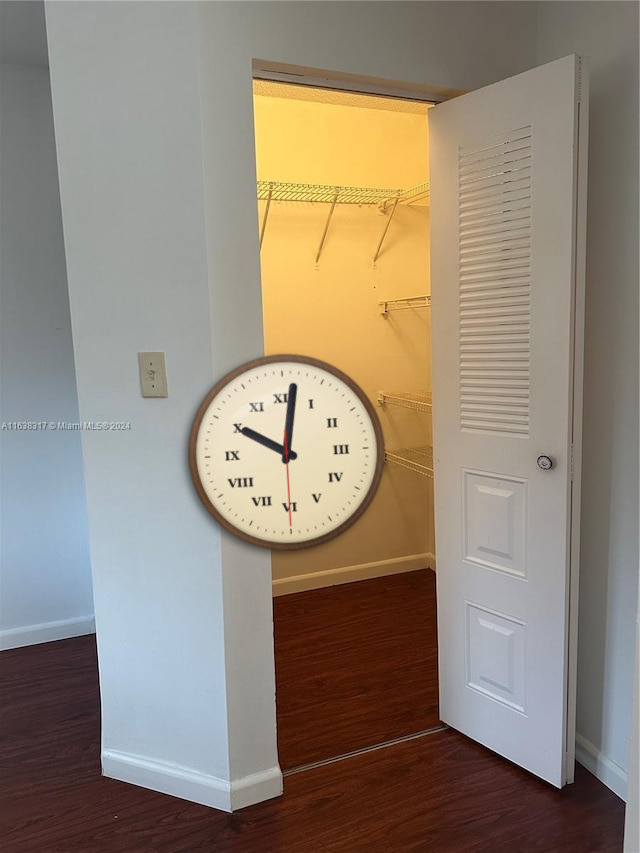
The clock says {"hour": 10, "minute": 1, "second": 30}
